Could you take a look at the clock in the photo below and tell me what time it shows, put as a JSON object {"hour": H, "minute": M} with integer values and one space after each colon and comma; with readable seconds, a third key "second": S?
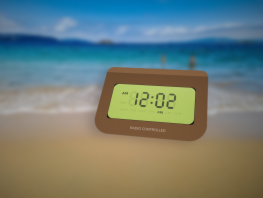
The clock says {"hour": 12, "minute": 2}
